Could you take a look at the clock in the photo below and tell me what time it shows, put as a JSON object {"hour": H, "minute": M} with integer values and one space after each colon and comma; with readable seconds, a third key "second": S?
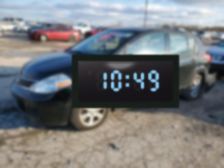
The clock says {"hour": 10, "minute": 49}
